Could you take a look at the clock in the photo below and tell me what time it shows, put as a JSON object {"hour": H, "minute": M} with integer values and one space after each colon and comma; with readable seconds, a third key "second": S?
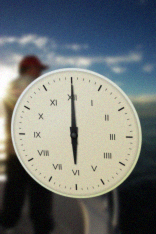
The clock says {"hour": 6, "minute": 0}
